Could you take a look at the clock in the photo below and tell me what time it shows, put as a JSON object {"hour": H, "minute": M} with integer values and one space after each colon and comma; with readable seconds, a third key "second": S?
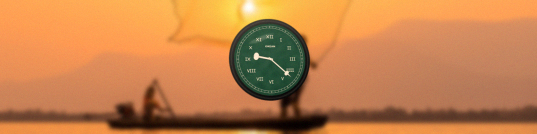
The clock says {"hour": 9, "minute": 22}
